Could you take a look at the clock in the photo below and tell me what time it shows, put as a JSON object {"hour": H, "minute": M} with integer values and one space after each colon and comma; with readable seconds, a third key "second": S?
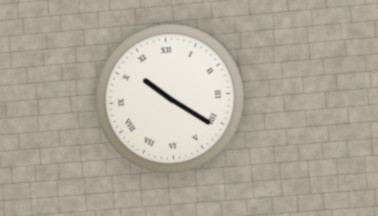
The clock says {"hour": 10, "minute": 21}
